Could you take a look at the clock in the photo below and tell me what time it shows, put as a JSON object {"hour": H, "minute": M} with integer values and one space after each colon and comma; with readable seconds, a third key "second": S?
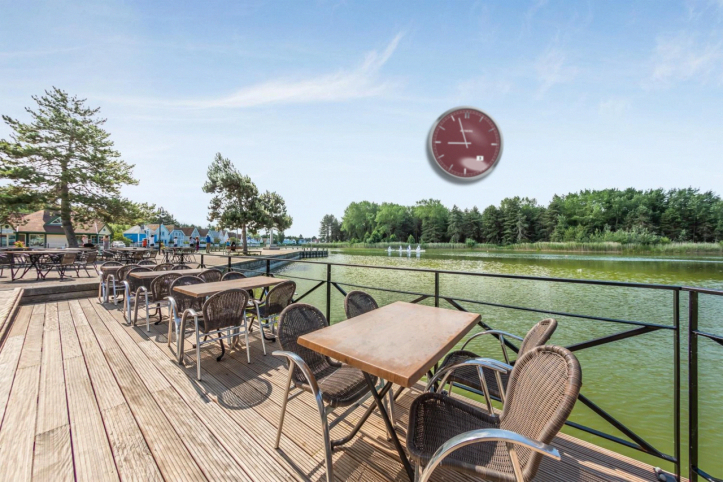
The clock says {"hour": 8, "minute": 57}
